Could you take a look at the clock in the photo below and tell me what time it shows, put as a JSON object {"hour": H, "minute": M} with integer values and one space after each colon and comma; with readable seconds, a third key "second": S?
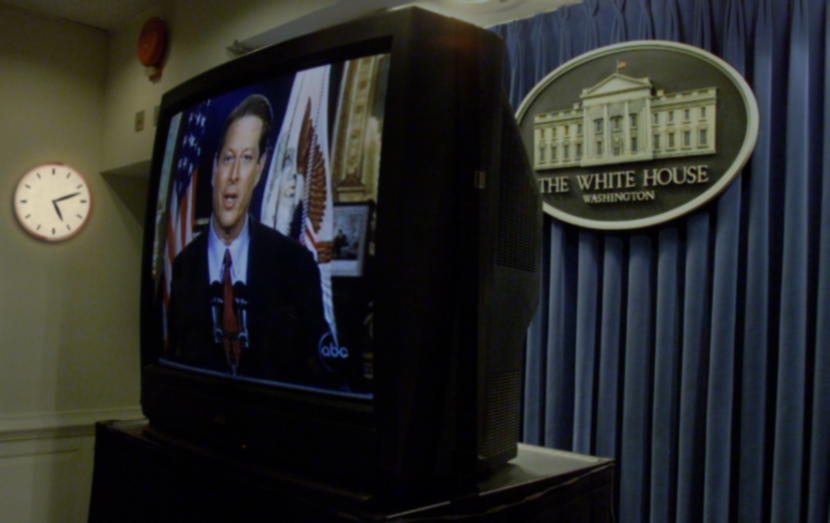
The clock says {"hour": 5, "minute": 12}
